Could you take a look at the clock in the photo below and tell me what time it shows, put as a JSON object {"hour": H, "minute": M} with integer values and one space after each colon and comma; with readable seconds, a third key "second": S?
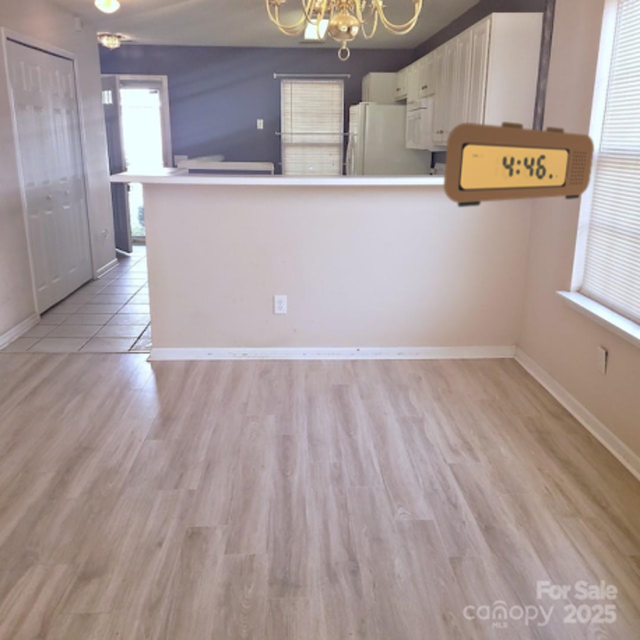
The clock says {"hour": 4, "minute": 46}
